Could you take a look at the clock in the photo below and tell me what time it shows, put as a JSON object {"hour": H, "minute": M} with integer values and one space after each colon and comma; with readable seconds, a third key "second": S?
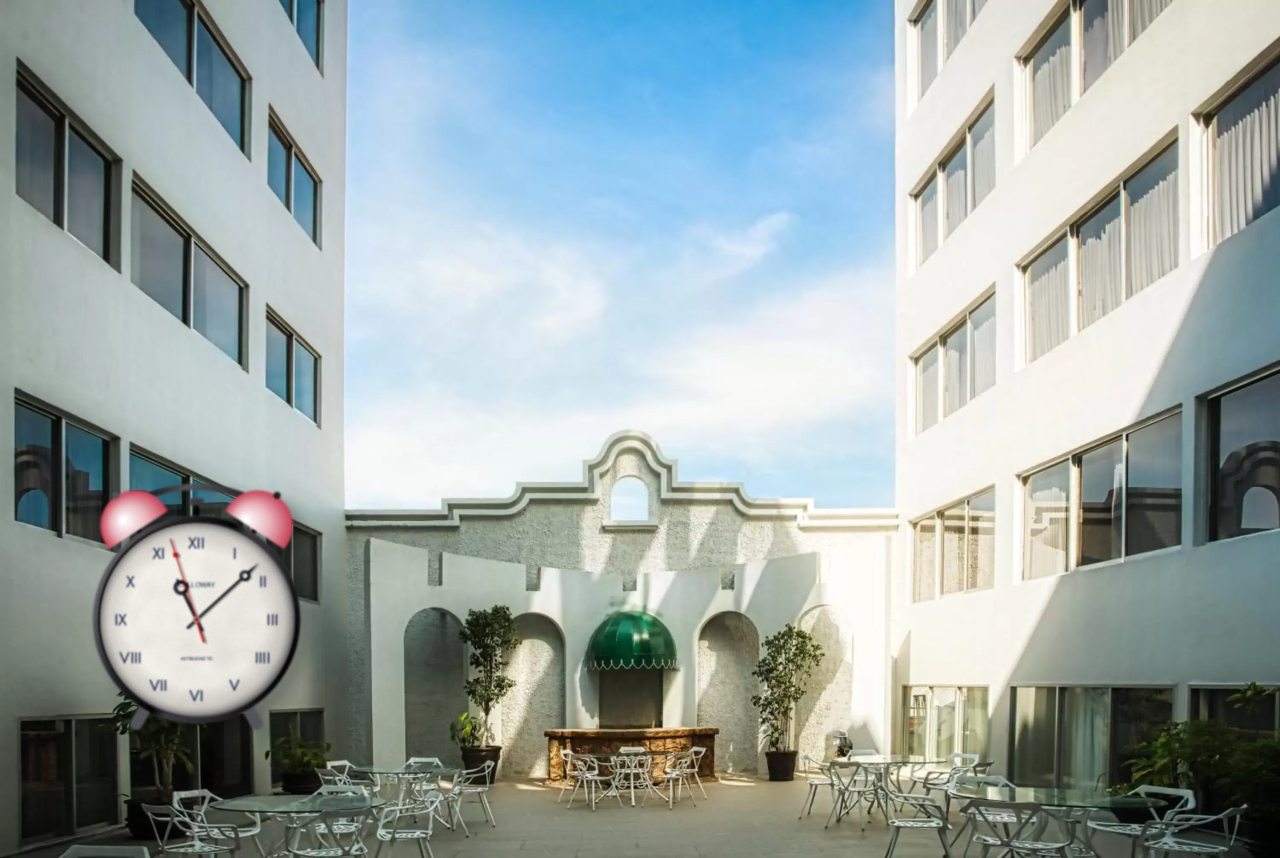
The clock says {"hour": 11, "minute": 7, "second": 57}
